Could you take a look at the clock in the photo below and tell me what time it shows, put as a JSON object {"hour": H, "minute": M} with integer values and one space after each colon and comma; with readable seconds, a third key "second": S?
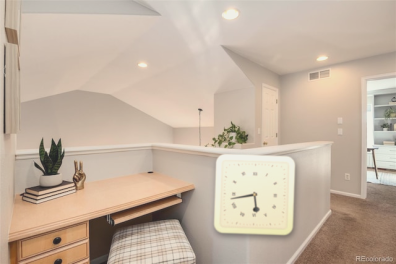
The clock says {"hour": 5, "minute": 43}
